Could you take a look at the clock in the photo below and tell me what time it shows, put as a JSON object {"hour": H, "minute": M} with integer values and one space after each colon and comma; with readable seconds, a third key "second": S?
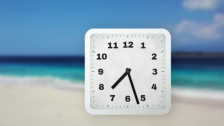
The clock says {"hour": 7, "minute": 27}
